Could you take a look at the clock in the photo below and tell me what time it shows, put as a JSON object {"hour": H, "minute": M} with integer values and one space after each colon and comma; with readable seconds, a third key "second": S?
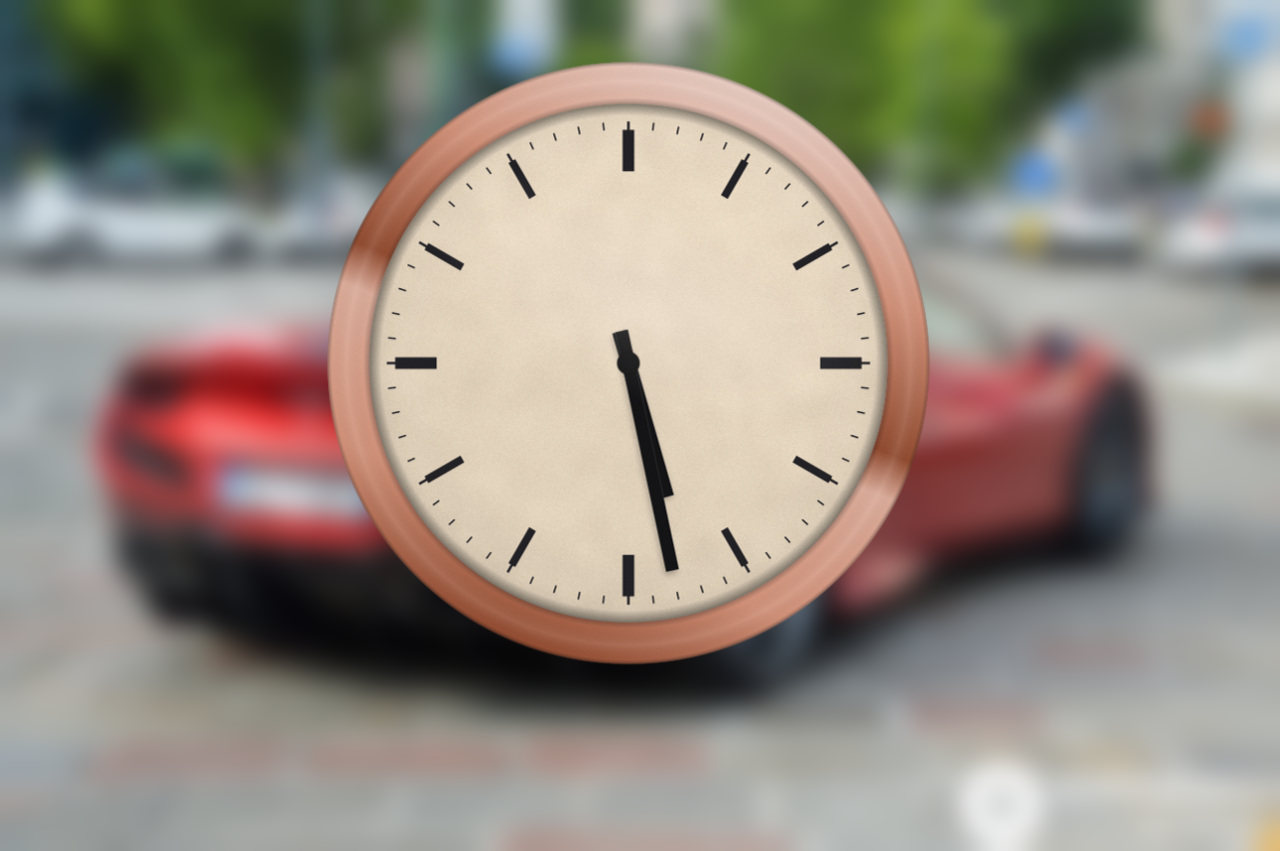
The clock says {"hour": 5, "minute": 28}
